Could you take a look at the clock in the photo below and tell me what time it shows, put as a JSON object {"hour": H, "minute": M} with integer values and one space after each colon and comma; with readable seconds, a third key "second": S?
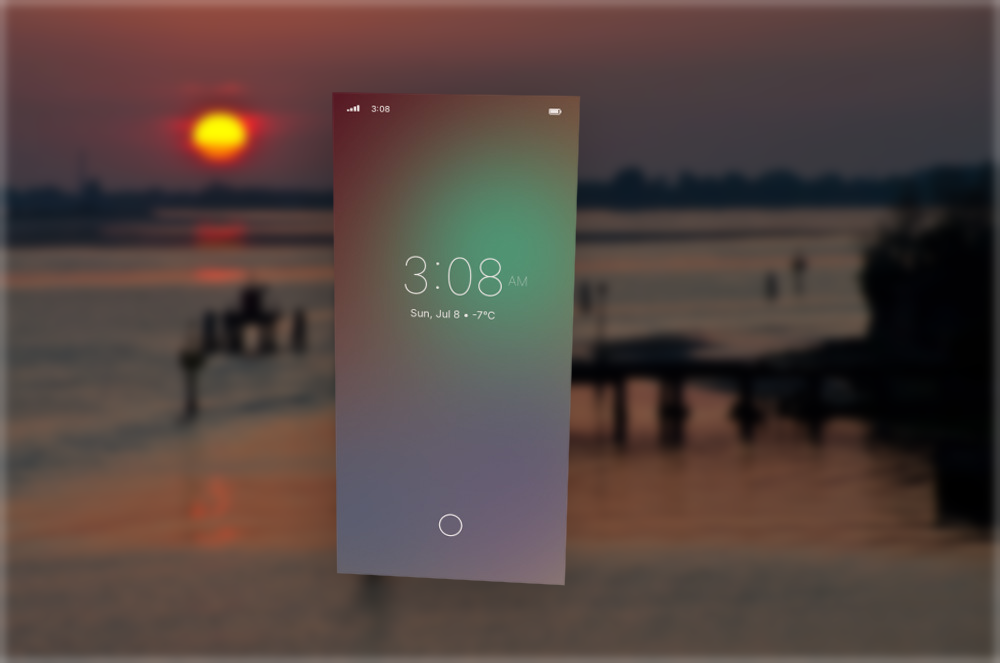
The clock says {"hour": 3, "minute": 8}
